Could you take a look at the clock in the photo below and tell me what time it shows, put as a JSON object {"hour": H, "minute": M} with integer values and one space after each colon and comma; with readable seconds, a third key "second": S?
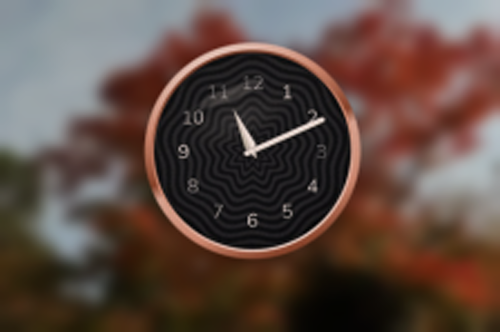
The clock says {"hour": 11, "minute": 11}
